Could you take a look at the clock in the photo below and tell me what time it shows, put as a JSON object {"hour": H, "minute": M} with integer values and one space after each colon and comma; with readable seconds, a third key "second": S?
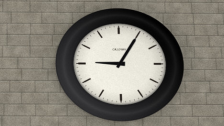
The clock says {"hour": 9, "minute": 5}
